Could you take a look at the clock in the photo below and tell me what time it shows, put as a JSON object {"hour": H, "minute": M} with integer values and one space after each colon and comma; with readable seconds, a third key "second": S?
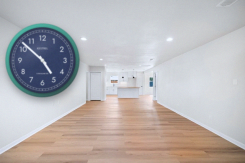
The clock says {"hour": 4, "minute": 52}
